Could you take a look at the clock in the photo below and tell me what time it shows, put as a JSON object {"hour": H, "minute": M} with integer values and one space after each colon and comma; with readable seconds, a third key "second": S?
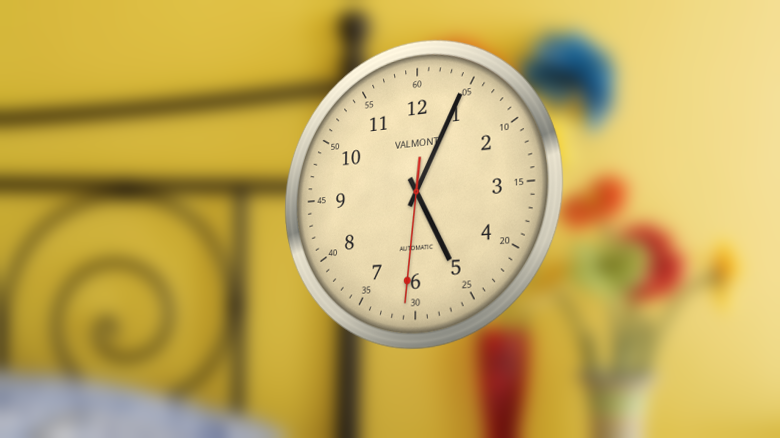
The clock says {"hour": 5, "minute": 4, "second": 31}
